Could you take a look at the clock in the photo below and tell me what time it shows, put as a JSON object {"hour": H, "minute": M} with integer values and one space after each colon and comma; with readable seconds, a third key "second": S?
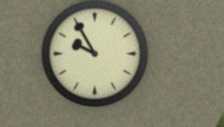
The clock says {"hour": 9, "minute": 55}
